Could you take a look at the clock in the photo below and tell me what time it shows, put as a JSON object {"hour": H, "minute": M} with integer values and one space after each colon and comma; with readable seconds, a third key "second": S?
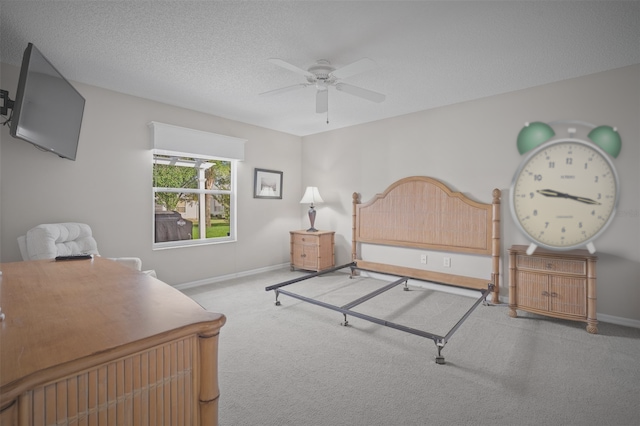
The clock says {"hour": 9, "minute": 17}
